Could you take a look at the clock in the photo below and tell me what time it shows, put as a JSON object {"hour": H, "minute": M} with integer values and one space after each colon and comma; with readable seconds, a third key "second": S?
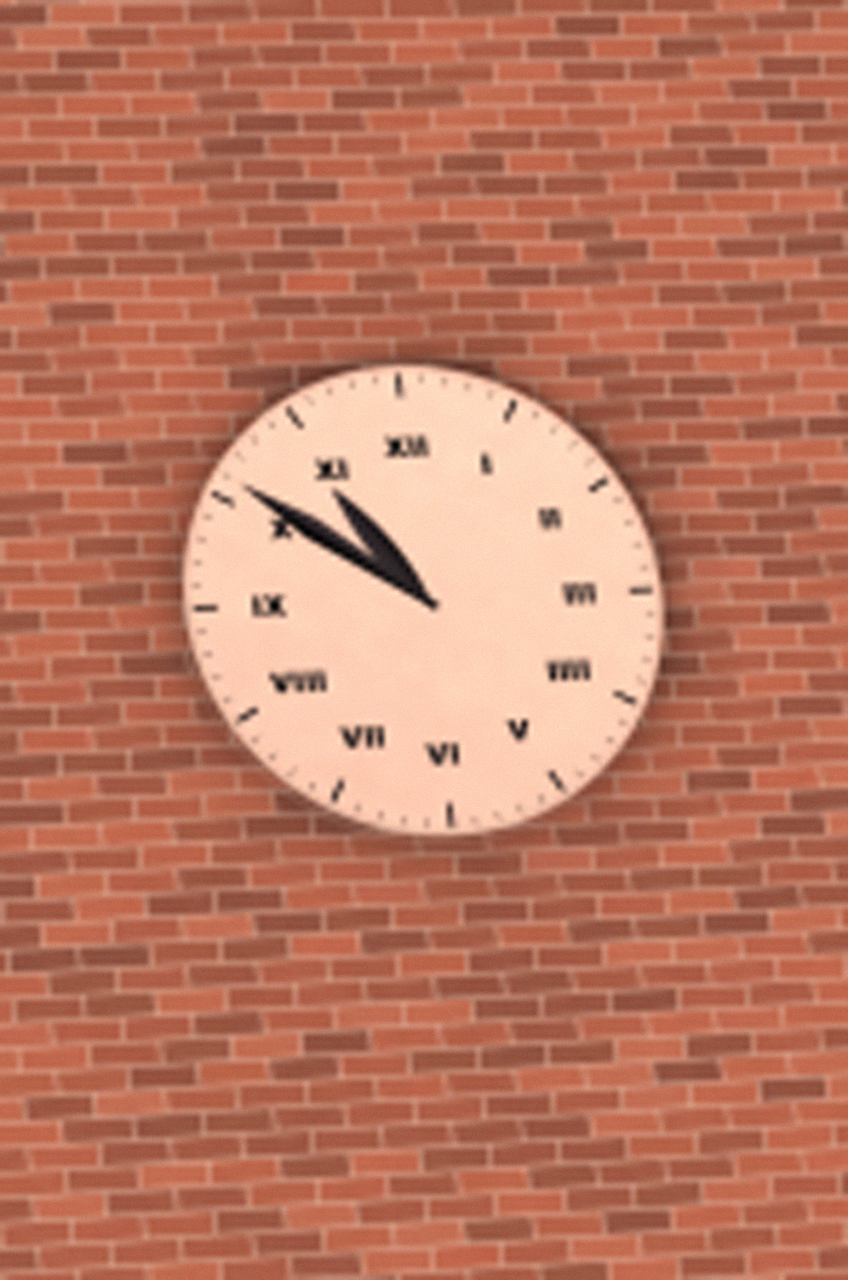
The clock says {"hour": 10, "minute": 51}
